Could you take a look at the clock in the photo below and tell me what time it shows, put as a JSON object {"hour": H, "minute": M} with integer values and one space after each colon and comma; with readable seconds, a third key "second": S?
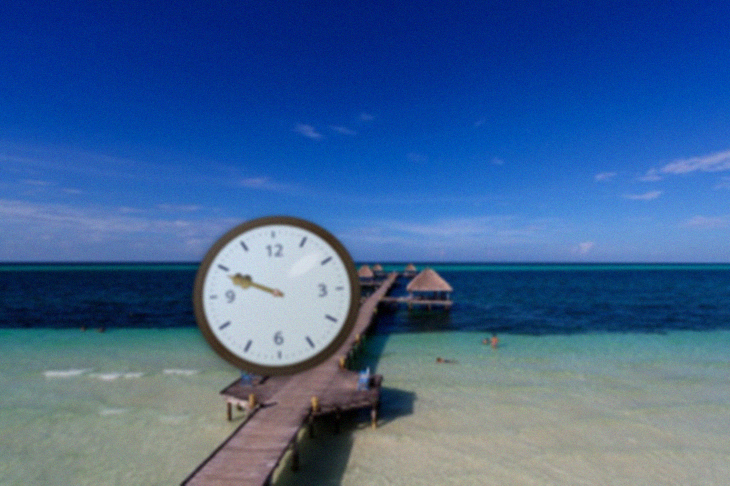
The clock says {"hour": 9, "minute": 49}
